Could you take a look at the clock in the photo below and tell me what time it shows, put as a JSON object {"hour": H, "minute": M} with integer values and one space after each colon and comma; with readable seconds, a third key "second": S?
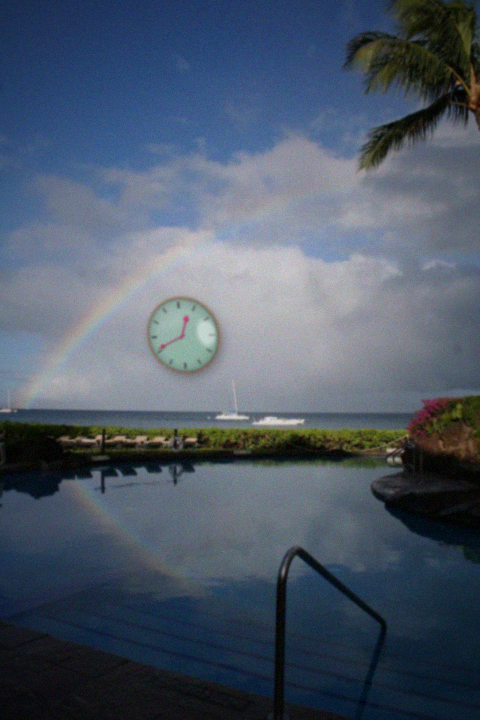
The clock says {"hour": 12, "minute": 41}
